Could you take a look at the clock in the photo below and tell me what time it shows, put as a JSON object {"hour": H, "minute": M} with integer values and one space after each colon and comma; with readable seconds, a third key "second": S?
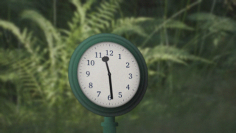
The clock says {"hour": 11, "minute": 29}
